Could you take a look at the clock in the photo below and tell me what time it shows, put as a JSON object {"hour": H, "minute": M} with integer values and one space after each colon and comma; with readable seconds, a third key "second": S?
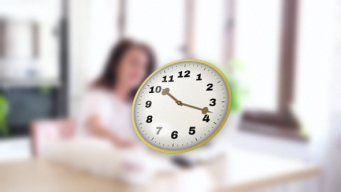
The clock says {"hour": 10, "minute": 18}
